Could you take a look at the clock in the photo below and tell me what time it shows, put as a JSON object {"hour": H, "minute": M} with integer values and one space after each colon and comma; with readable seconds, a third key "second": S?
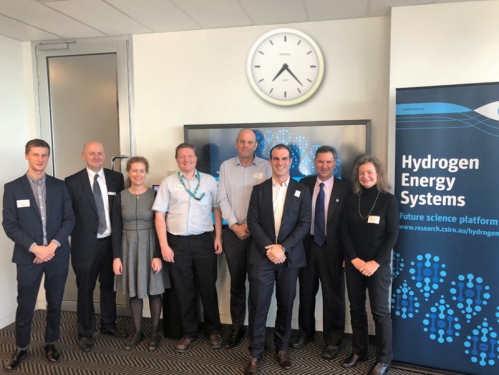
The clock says {"hour": 7, "minute": 23}
